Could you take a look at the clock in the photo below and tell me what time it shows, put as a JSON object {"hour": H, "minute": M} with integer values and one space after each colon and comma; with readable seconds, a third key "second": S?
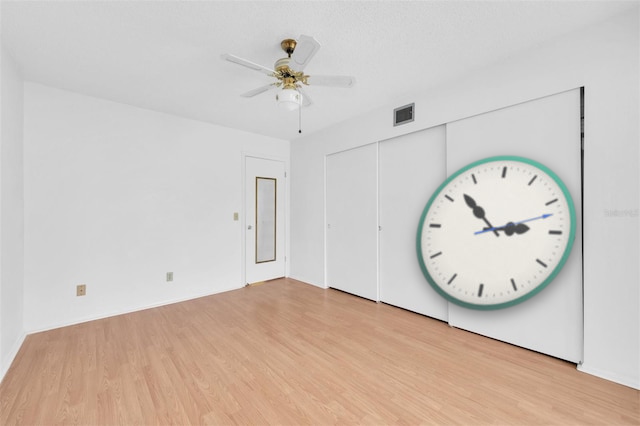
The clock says {"hour": 2, "minute": 52, "second": 12}
